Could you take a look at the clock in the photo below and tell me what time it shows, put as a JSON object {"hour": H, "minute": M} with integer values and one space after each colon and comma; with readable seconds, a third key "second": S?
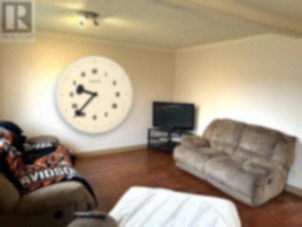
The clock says {"hour": 9, "minute": 37}
